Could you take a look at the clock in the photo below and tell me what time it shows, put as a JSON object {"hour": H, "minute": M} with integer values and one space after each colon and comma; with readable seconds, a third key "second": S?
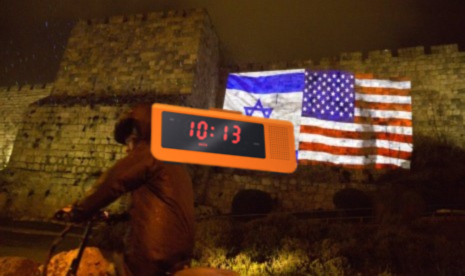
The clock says {"hour": 10, "minute": 13}
